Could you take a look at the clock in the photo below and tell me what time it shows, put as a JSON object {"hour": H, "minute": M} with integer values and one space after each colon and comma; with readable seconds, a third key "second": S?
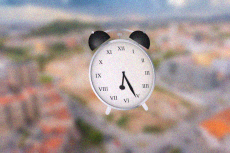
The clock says {"hour": 6, "minute": 26}
